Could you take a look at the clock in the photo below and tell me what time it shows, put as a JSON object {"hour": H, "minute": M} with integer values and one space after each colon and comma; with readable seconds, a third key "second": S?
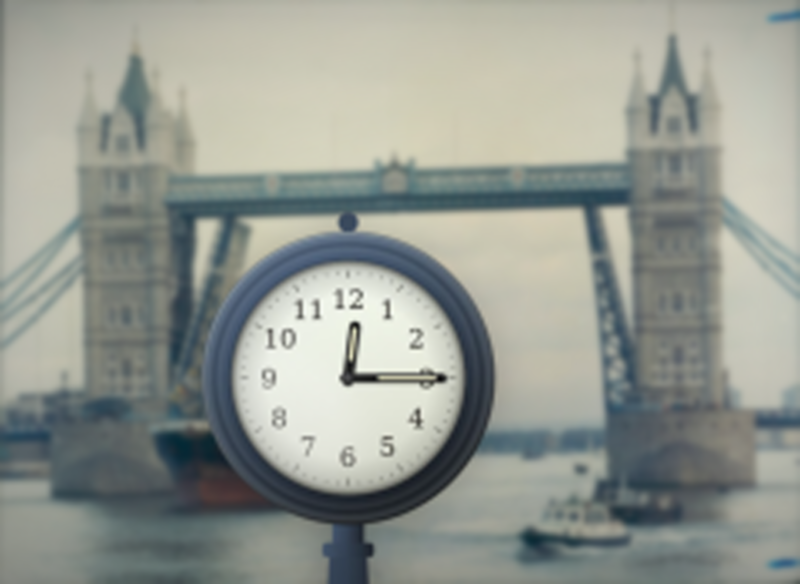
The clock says {"hour": 12, "minute": 15}
